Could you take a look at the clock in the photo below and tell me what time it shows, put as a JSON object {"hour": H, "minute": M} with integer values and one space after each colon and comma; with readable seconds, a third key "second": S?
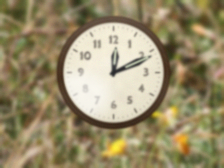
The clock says {"hour": 12, "minute": 11}
